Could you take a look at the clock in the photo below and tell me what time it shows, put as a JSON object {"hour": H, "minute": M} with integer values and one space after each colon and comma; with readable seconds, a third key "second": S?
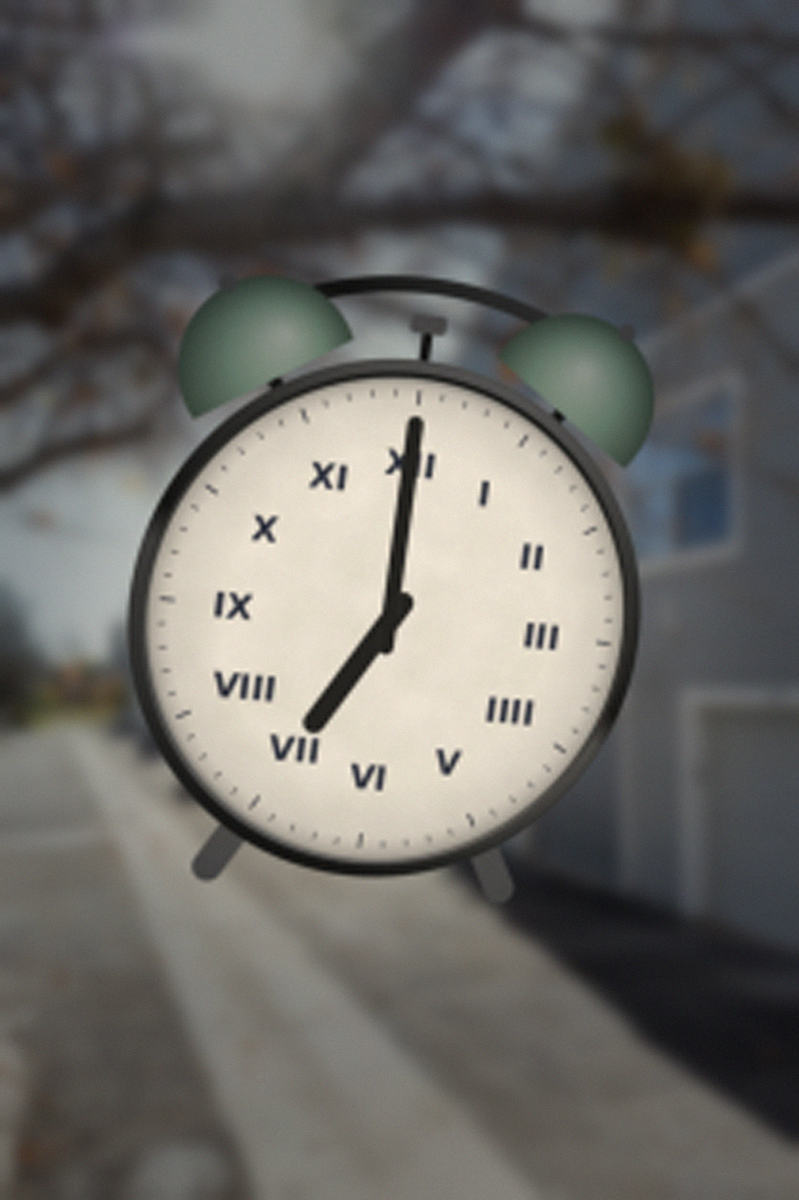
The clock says {"hour": 7, "minute": 0}
